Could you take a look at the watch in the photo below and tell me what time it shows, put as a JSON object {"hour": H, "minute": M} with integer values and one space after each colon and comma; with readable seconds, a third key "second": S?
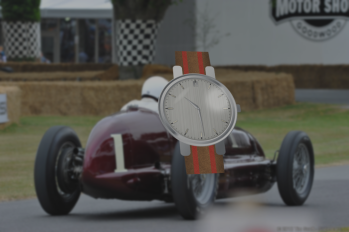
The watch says {"hour": 10, "minute": 29}
